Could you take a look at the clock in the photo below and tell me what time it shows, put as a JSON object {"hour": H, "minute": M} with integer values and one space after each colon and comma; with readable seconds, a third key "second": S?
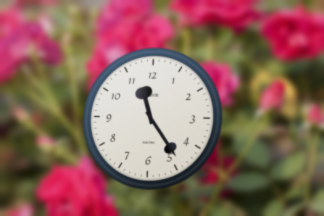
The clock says {"hour": 11, "minute": 24}
